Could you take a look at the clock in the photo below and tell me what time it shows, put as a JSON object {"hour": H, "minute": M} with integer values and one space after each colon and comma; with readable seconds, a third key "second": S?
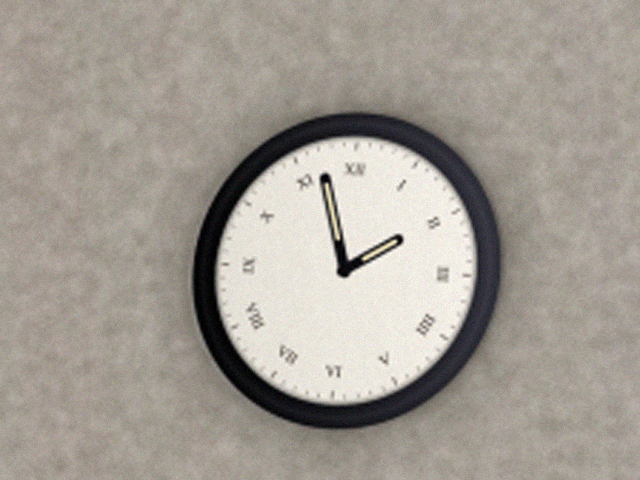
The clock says {"hour": 1, "minute": 57}
